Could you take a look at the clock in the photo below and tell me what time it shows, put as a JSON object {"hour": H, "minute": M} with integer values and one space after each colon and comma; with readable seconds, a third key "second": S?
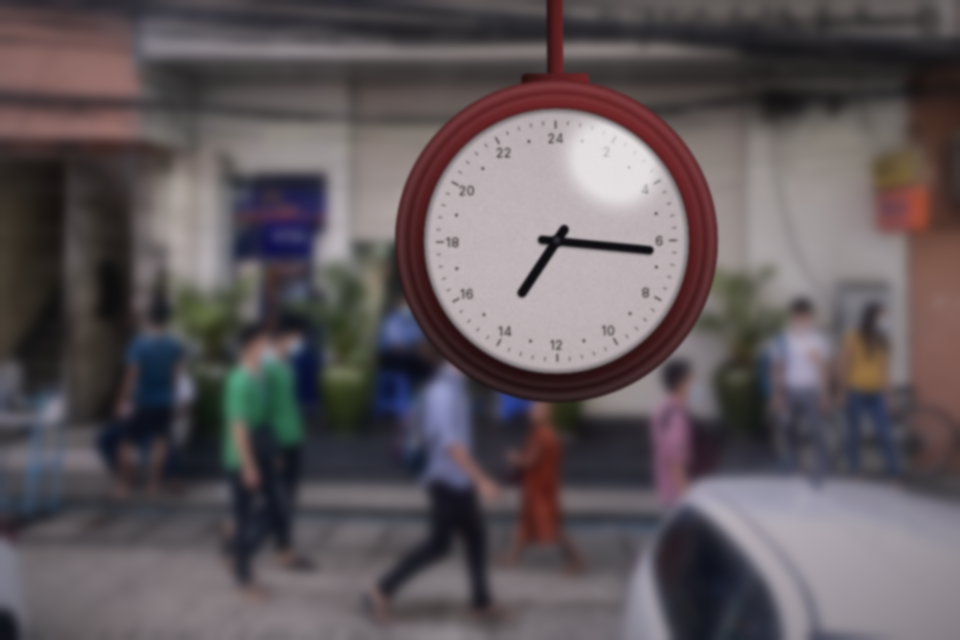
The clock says {"hour": 14, "minute": 16}
